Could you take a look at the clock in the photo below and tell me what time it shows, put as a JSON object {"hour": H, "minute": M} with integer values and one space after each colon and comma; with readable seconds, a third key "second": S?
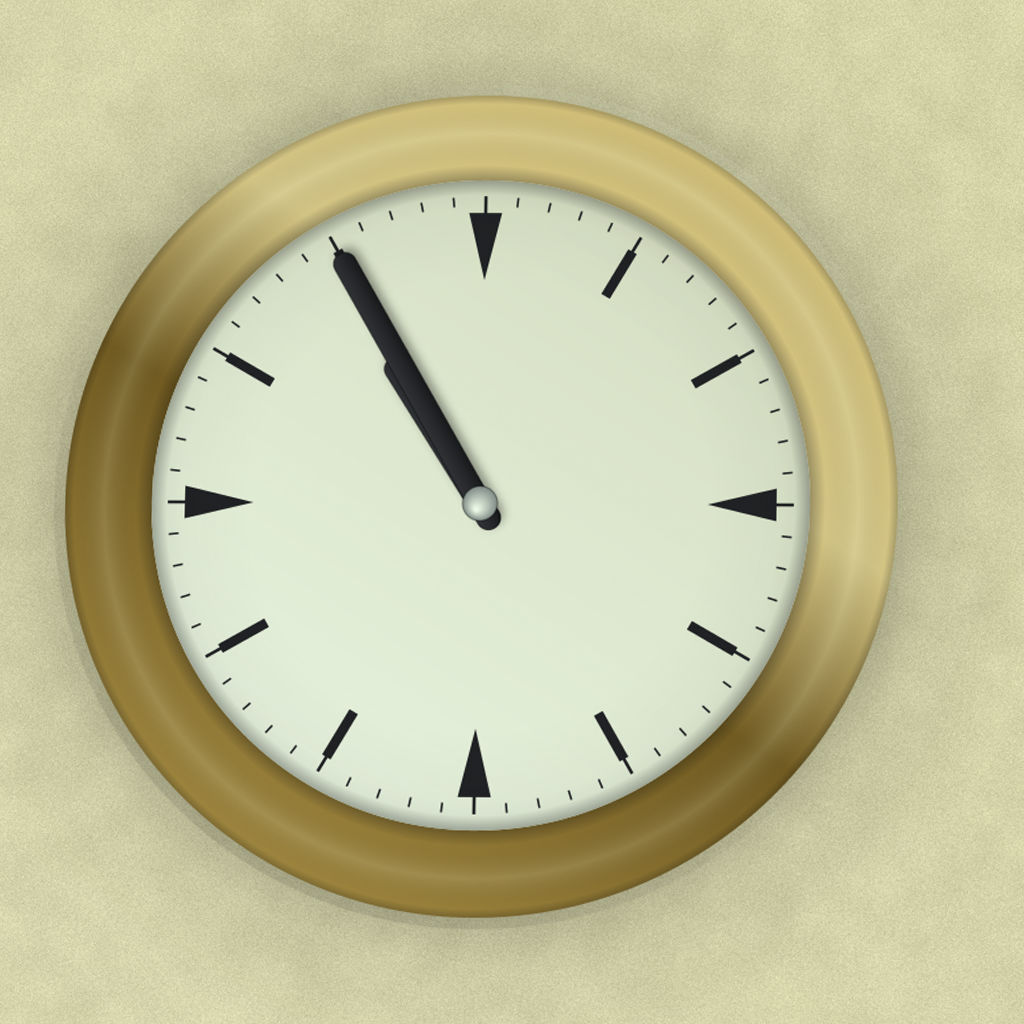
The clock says {"hour": 10, "minute": 55}
